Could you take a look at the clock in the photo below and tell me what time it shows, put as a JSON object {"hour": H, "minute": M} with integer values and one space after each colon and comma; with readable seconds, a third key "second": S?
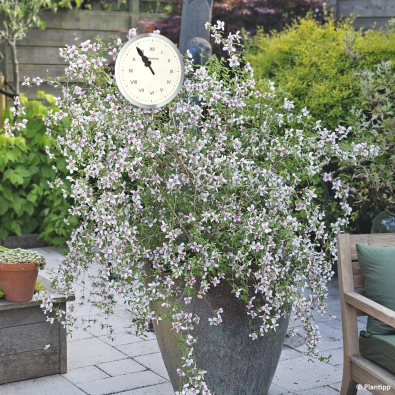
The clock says {"hour": 10, "minute": 54}
